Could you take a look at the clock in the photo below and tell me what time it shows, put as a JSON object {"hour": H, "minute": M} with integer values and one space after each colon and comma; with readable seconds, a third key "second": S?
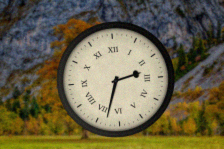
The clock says {"hour": 2, "minute": 33}
